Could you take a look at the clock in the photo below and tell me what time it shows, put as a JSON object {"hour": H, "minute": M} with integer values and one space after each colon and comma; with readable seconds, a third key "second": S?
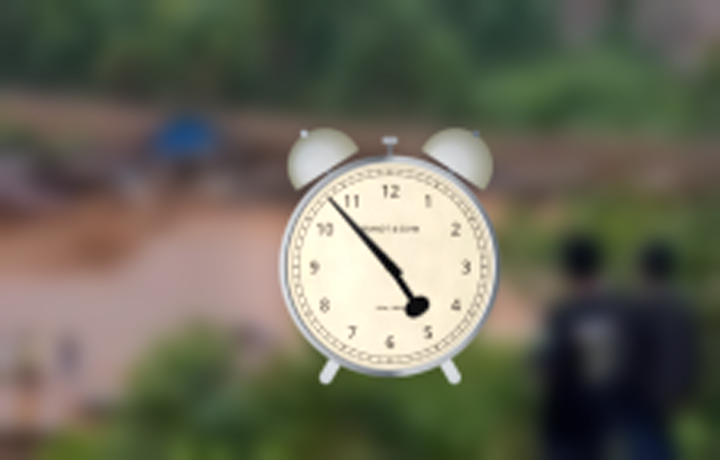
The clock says {"hour": 4, "minute": 53}
